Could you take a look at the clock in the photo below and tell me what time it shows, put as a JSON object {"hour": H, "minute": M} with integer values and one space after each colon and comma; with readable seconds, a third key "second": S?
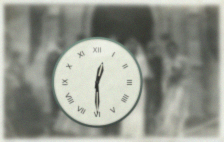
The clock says {"hour": 12, "minute": 30}
